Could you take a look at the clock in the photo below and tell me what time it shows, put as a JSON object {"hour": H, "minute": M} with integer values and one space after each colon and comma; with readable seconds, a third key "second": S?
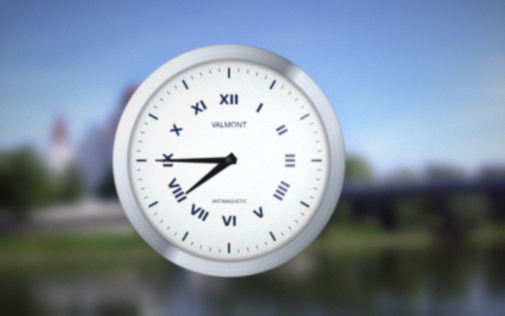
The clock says {"hour": 7, "minute": 45}
